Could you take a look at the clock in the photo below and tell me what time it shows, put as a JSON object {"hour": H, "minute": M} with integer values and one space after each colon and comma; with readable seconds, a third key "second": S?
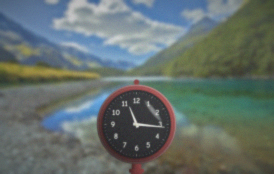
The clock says {"hour": 11, "minute": 16}
